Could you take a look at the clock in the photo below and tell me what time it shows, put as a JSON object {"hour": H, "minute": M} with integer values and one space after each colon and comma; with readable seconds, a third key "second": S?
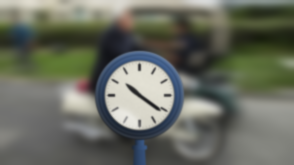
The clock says {"hour": 10, "minute": 21}
